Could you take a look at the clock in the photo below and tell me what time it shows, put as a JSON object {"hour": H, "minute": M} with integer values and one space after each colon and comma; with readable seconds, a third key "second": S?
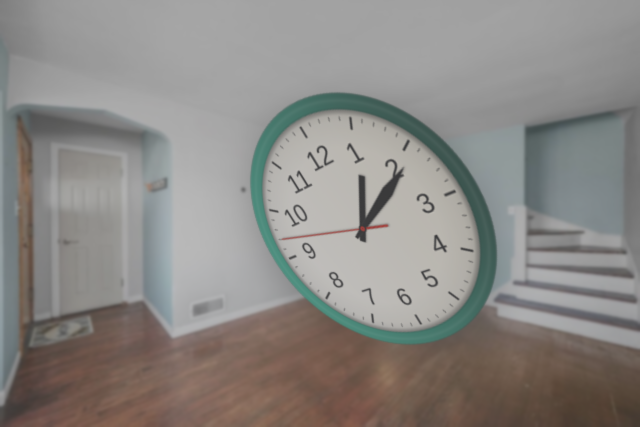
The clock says {"hour": 1, "minute": 10, "second": 47}
